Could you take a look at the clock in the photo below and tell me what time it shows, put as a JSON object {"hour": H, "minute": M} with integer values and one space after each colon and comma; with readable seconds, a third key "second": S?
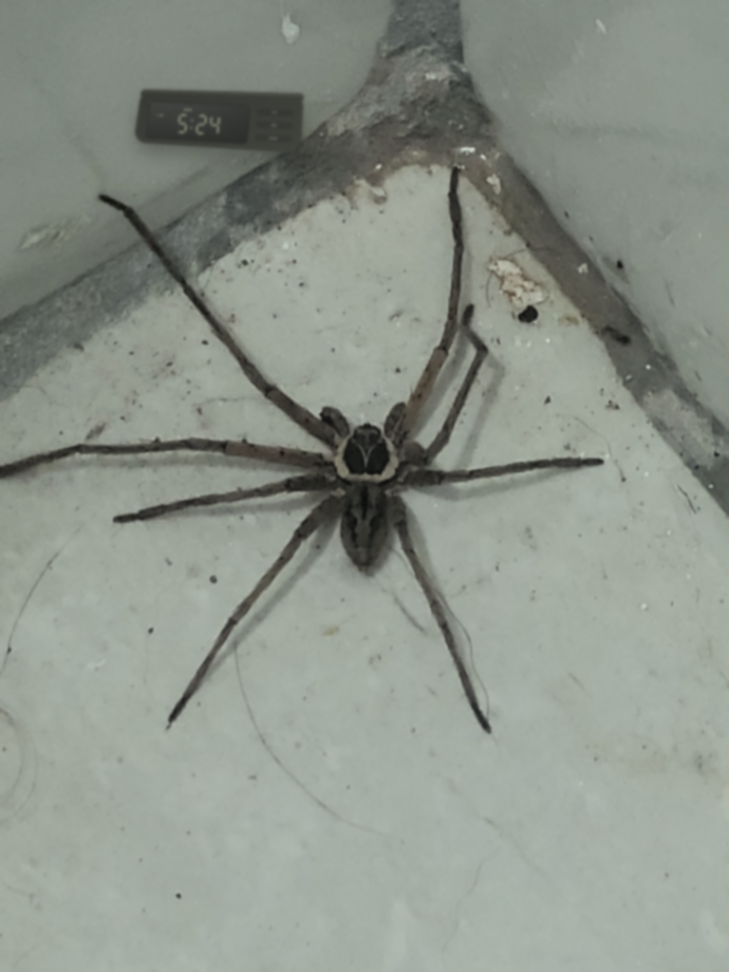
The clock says {"hour": 5, "minute": 24}
